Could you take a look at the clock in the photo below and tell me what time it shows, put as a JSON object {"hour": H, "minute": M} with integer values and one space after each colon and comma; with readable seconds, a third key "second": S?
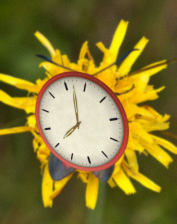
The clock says {"hour": 8, "minute": 2}
